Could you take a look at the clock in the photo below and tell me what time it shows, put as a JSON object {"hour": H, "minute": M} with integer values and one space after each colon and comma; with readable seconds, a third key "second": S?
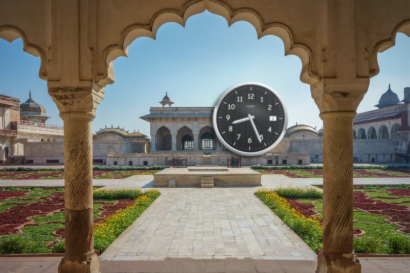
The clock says {"hour": 8, "minute": 26}
